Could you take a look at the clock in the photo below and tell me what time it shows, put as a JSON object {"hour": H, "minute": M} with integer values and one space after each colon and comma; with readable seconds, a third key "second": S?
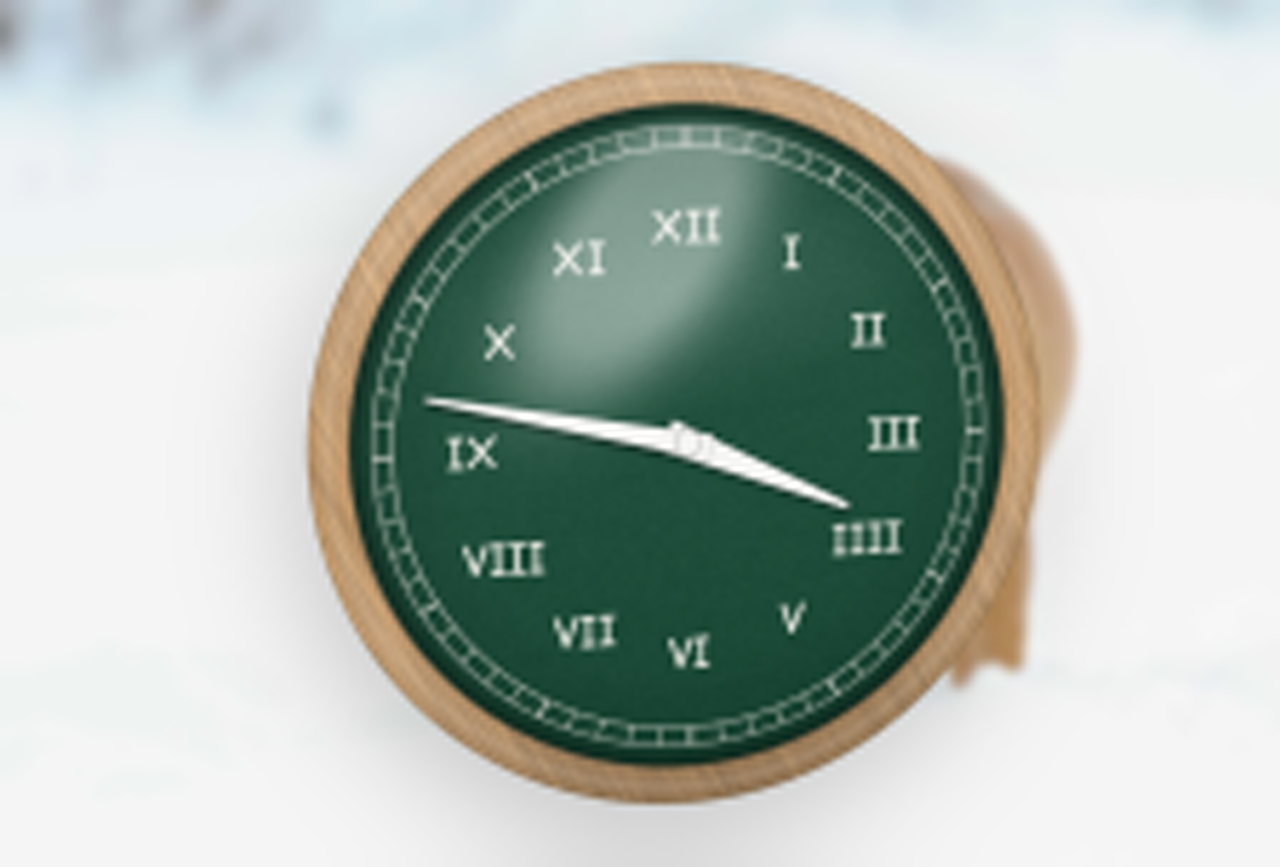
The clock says {"hour": 3, "minute": 47}
